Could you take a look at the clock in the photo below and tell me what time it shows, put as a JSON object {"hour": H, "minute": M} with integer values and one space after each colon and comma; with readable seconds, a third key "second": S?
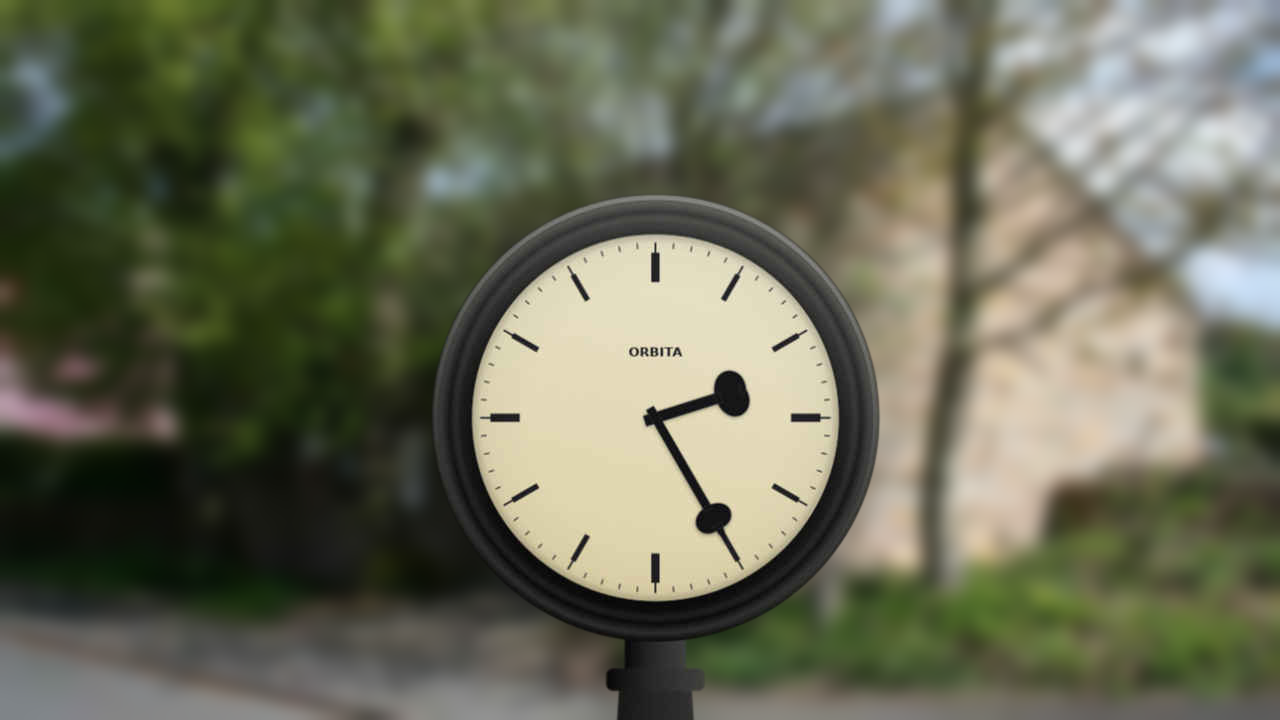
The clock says {"hour": 2, "minute": 25}
